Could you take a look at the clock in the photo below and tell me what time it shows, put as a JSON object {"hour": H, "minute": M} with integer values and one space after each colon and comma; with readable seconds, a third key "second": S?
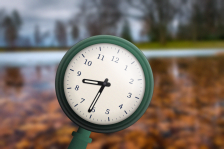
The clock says {"hour": 8, "minute": 31}
